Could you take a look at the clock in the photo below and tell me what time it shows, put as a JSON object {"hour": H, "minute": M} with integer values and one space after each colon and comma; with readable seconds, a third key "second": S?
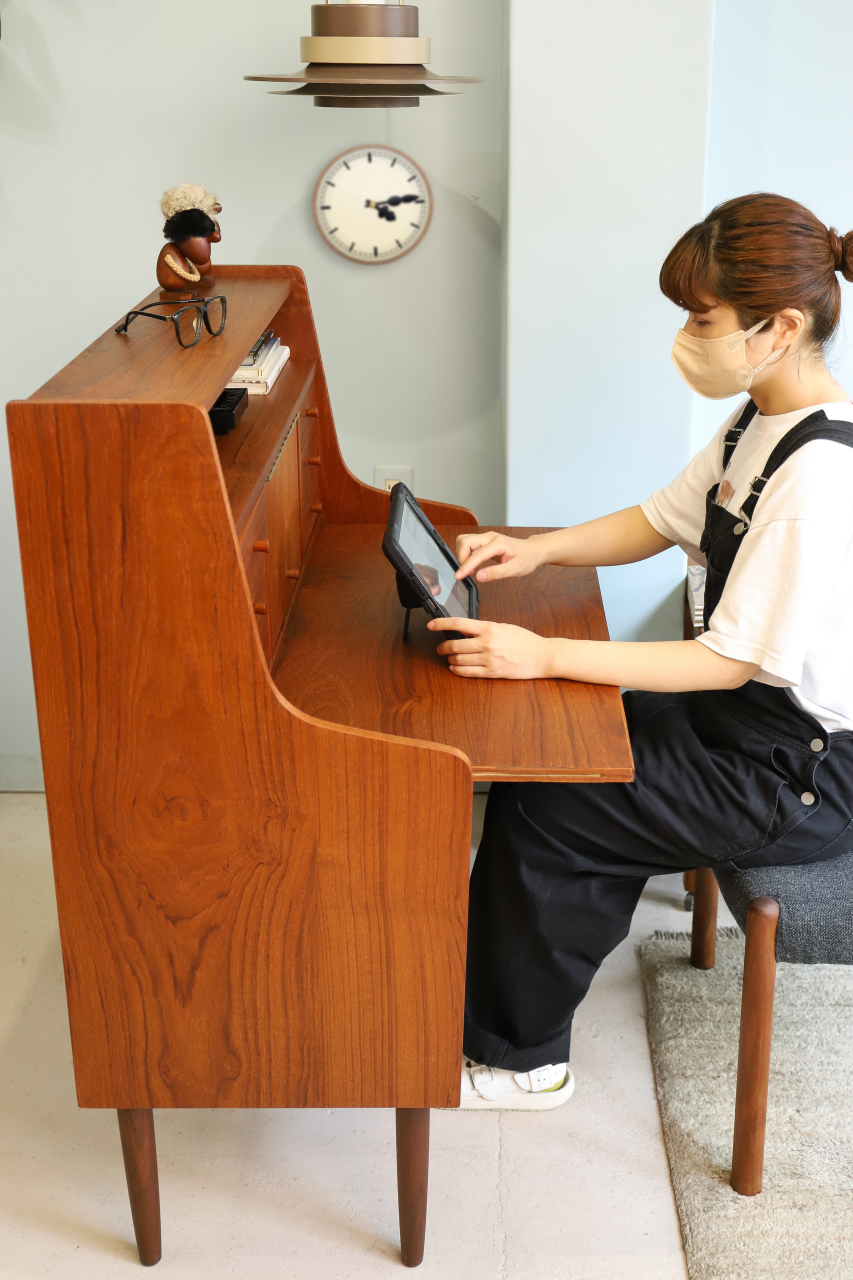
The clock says {"hour": 4, "minute": 14}
